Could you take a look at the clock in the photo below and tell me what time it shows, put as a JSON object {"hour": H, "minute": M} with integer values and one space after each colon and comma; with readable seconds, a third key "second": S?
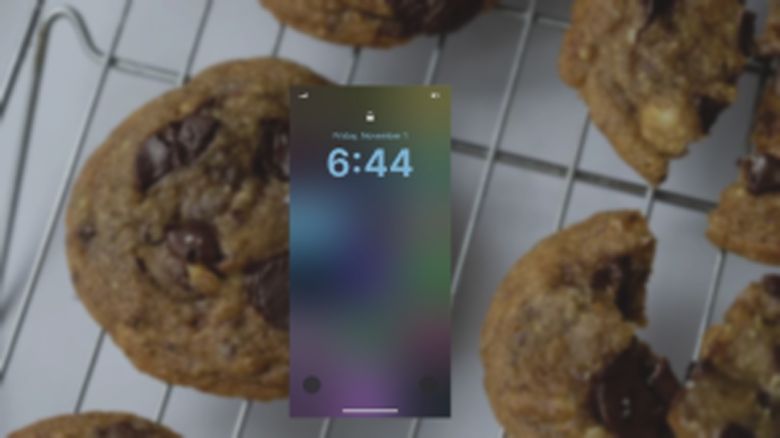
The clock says {"hour": 6, "minute": 44}
